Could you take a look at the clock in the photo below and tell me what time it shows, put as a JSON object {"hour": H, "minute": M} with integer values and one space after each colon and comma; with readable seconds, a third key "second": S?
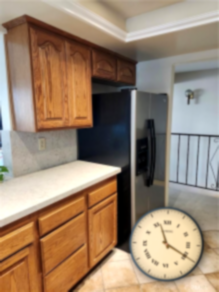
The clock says {"hour": 11, "minute": 20}
